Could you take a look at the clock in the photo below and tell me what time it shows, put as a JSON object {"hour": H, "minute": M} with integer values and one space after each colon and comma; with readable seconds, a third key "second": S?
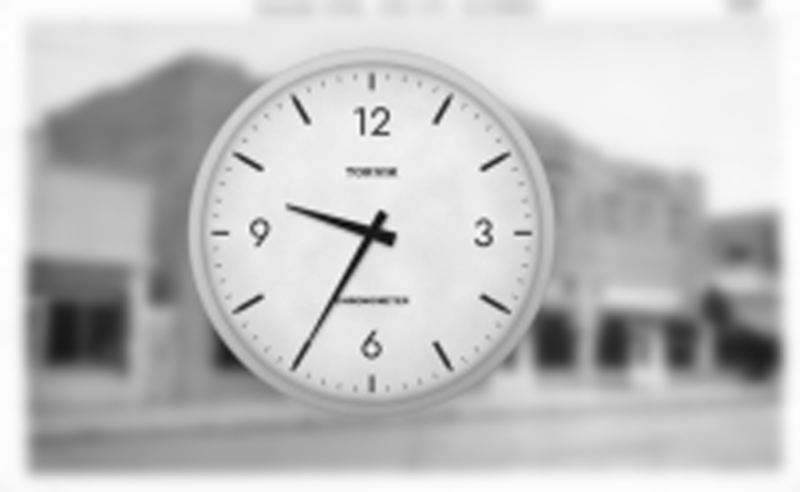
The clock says {"hour": 9, "minute": 35}
